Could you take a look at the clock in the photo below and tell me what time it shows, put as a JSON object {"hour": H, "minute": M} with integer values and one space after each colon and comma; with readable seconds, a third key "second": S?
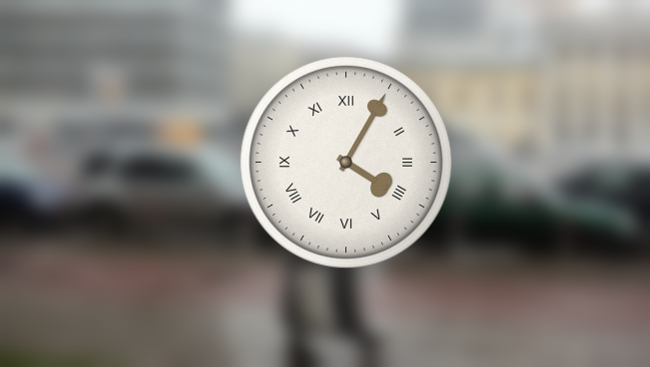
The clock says {"hour": 4, "minute": 5}
